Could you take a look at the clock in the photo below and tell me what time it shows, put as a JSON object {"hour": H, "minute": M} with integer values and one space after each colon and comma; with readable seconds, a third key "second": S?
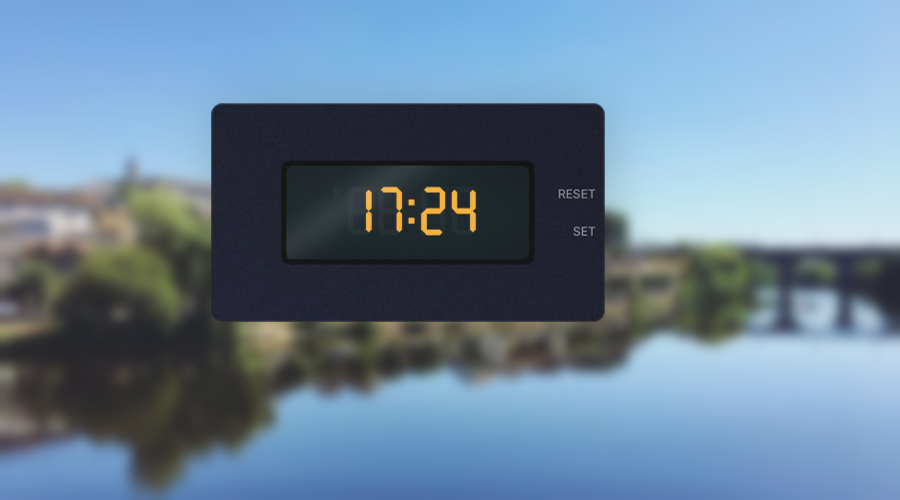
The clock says {"hour": 17, "minute": 24}
